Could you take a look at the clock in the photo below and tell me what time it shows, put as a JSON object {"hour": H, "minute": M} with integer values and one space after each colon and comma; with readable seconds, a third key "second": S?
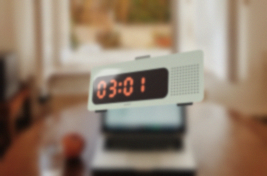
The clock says {"hour": 3, "minute": 1}
